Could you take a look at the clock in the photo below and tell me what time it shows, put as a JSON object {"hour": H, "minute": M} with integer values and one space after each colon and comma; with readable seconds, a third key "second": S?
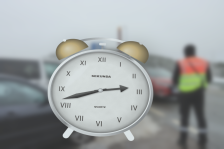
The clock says {"hour": 2, "minute": 42}
